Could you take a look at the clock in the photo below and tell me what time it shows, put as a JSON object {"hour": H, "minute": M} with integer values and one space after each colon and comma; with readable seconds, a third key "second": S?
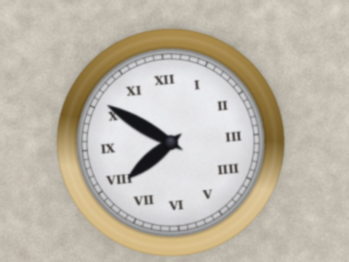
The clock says {"hour": 7, "minute": 51}
